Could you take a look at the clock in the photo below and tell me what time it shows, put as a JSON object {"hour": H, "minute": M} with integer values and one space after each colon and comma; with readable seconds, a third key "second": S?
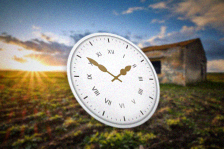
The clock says {"hour": 1, "minute": 51}
